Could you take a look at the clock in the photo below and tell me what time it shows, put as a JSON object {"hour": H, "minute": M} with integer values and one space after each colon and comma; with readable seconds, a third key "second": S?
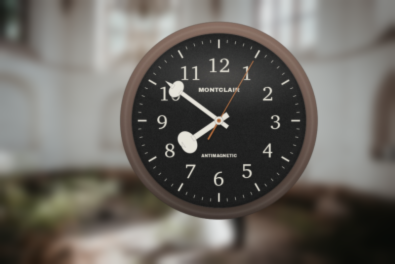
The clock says {"hour": 7, "minute": 51, "second": 5}
